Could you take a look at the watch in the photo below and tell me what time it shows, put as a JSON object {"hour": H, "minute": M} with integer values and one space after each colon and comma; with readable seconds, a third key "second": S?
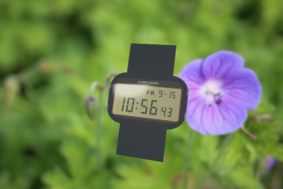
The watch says {"hour": 10, "minute": 56, "second": 43}
